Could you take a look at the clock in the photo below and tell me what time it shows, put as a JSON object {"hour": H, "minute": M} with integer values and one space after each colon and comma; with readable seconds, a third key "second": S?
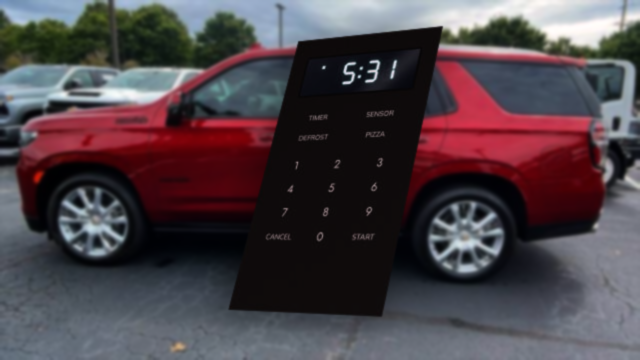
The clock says {"hour": 5, "minute": 31}
